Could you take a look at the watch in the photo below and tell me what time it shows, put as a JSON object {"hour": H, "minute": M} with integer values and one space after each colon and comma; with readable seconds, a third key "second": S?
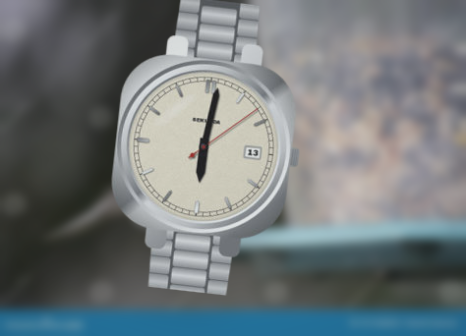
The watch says {"hour": 6, "minute": 1, "second": 8}
